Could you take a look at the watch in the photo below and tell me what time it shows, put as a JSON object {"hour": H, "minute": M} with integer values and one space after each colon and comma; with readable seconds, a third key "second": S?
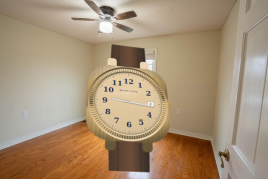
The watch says {"hour": 9, "minute": 16}
